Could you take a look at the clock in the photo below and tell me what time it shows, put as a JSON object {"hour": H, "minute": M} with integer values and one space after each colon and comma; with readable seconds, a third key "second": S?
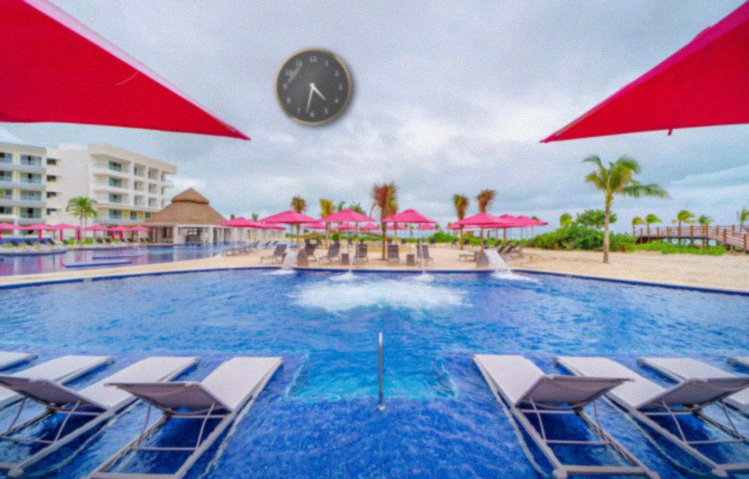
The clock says {"hour": 4, "minute": 32}
